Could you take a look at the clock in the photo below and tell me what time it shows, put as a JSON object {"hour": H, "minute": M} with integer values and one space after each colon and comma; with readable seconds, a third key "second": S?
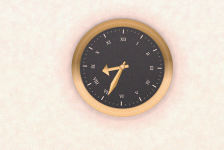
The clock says {"hour": 8, "minute": 34}
